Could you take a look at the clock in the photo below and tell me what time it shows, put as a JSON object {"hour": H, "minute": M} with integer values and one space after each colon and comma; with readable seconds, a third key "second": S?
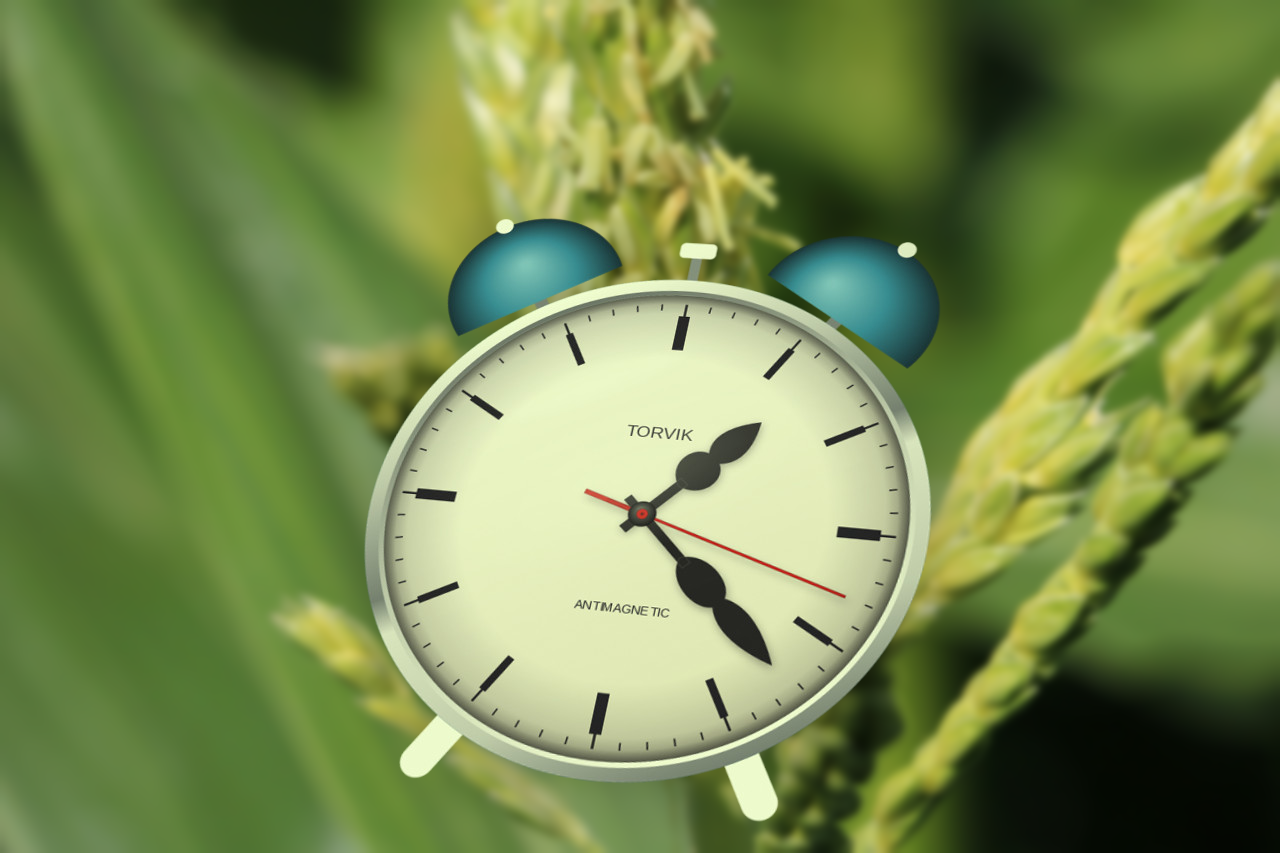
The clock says {"hour": 1, "minute": 22, "second": 18}
